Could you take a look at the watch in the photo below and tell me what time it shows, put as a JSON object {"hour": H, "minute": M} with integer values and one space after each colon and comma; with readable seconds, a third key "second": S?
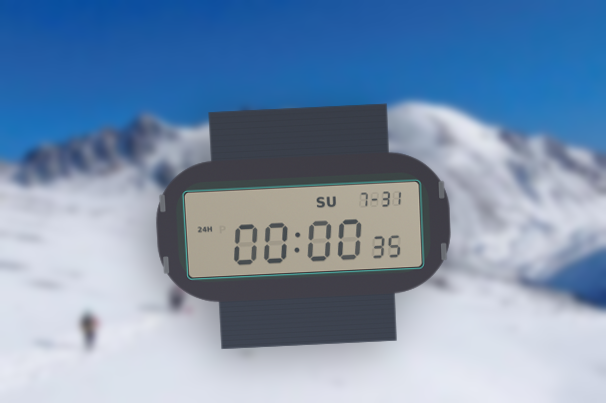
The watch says {"hour": 0, "minute": 0, "second": 35}
